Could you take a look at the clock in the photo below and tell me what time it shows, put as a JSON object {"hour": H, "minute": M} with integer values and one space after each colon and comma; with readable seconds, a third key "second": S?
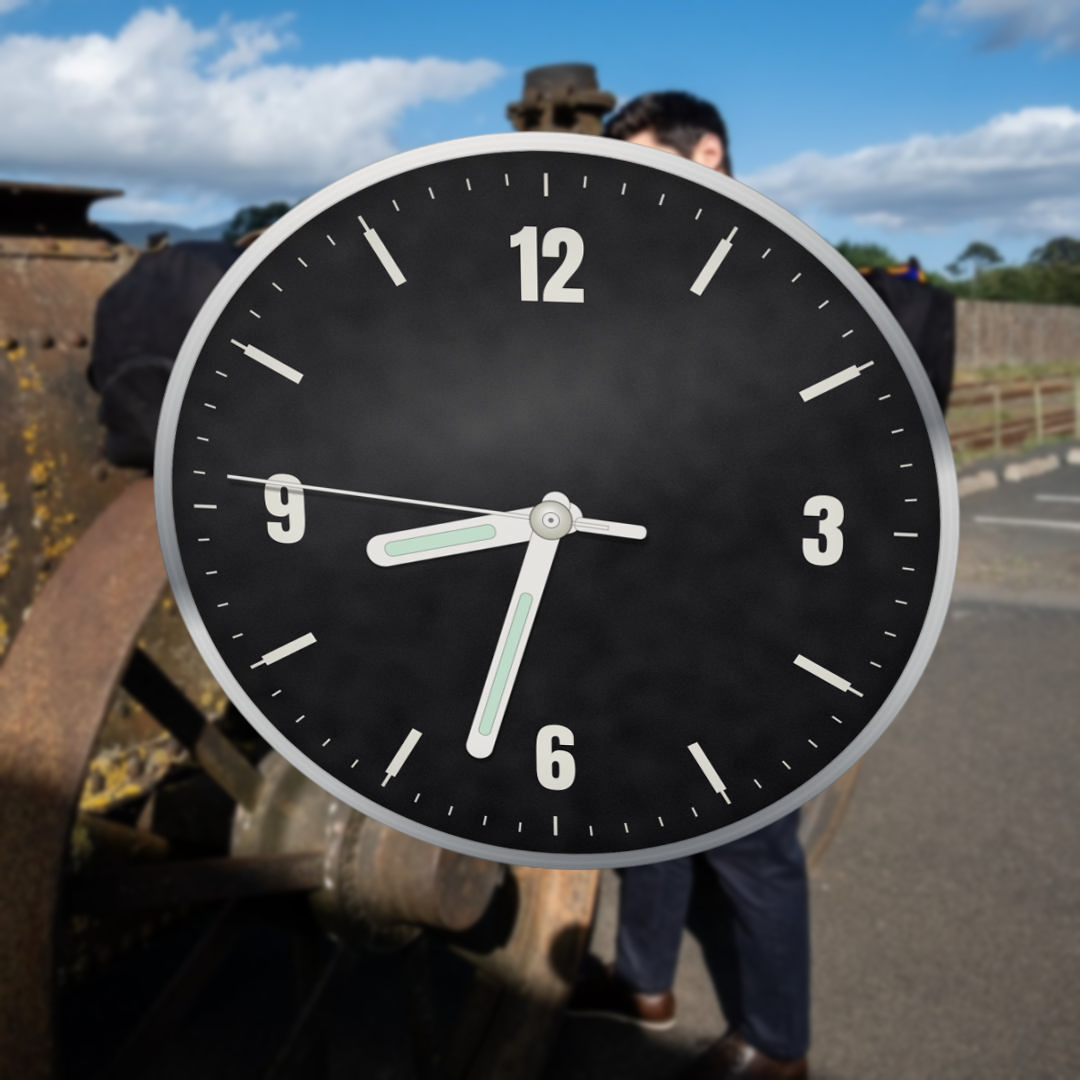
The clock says {"hour": 8, "minute": 32, "second": 46}
